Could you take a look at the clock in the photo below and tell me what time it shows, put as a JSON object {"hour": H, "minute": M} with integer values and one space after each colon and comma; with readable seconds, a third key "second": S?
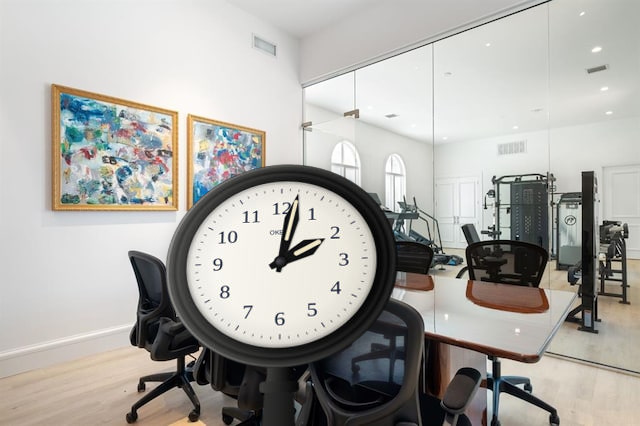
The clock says {"hour": 2, "minute": 2}
